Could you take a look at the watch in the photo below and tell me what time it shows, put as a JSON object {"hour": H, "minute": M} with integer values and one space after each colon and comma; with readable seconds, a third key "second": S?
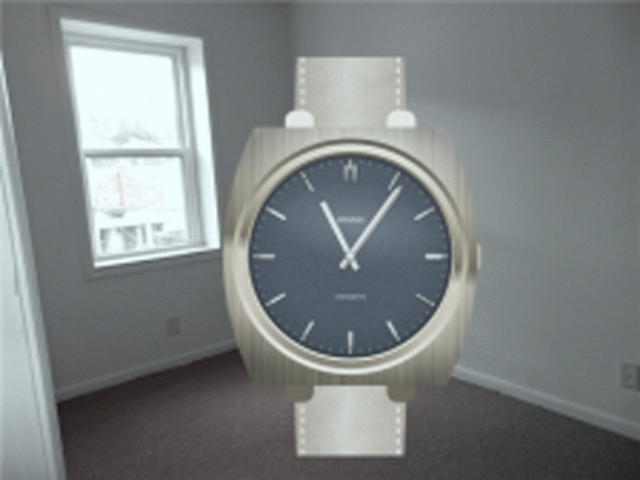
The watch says {"hour": 11, "minute": 6}
